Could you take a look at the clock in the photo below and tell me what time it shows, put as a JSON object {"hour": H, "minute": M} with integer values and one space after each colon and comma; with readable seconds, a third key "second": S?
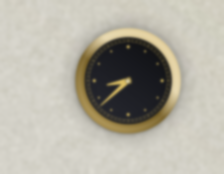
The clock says {"hour": 8, "minute": 38}
